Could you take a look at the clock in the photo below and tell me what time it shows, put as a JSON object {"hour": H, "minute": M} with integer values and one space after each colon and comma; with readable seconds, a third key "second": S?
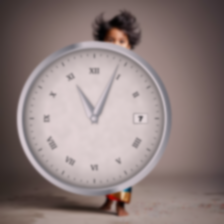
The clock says {"hour": 11, "minute": 4}
